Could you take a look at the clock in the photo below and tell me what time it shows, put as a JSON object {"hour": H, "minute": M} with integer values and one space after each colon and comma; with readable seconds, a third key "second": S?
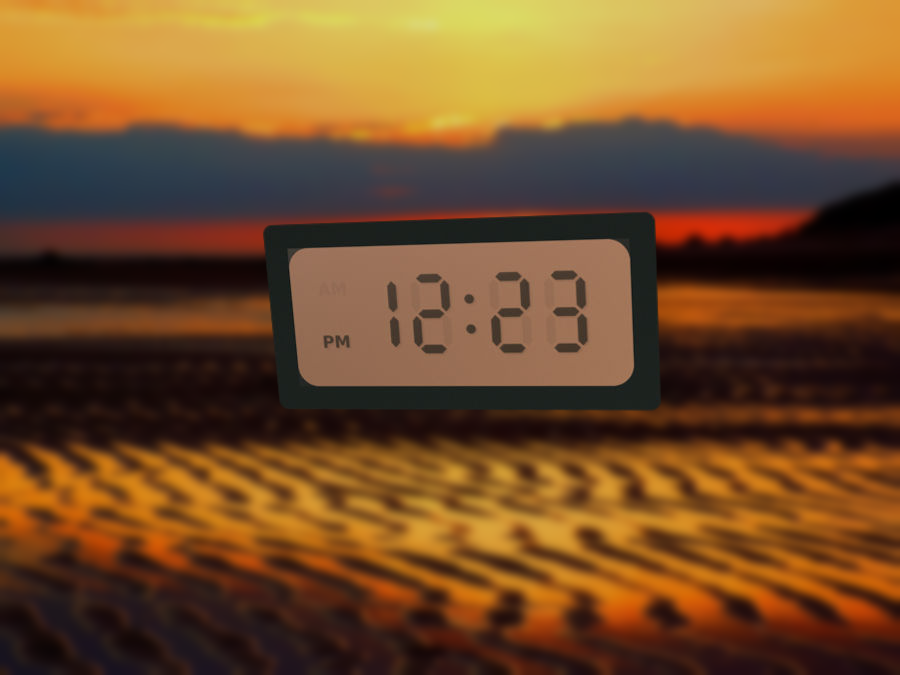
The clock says {"hour": 12, "minute": 23}
